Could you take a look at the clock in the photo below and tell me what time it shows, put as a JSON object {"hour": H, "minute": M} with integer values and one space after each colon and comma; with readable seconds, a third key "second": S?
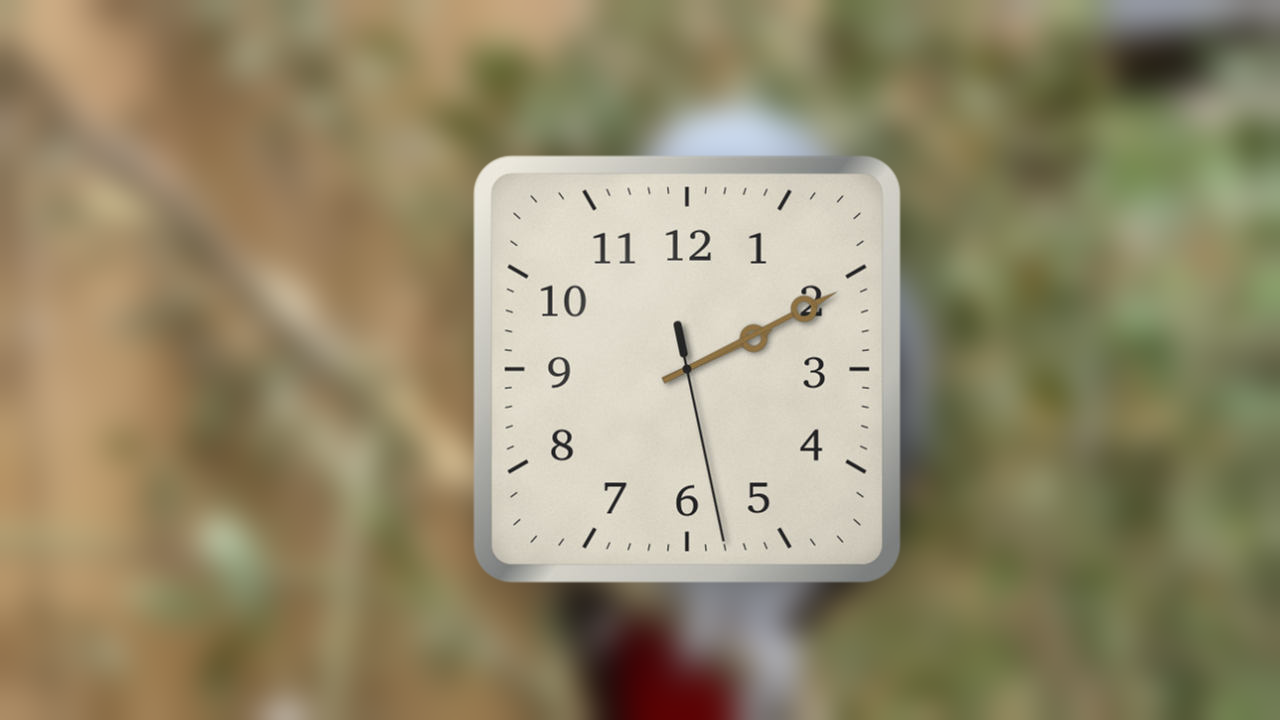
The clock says {"hour": 2, "minute": 10, "second": 28}
